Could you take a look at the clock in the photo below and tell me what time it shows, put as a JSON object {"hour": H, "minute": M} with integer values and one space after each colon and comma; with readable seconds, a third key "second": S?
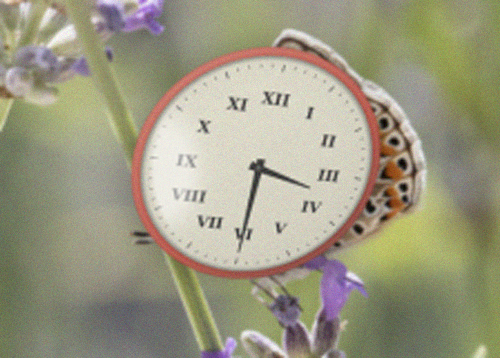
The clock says {"hour": 3, "minute": 30}
